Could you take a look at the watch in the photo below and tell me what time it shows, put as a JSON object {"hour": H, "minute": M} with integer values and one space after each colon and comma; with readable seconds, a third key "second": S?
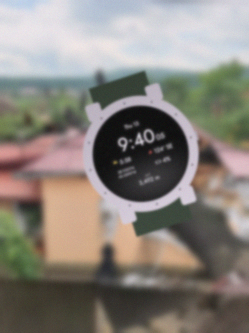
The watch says {"hour": 9, "minute": 40}
